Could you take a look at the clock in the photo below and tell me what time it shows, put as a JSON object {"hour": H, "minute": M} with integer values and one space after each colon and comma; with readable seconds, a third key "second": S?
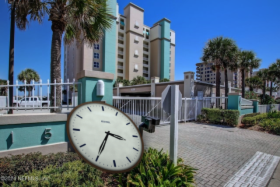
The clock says {"hour": 3, "minute": 35}
